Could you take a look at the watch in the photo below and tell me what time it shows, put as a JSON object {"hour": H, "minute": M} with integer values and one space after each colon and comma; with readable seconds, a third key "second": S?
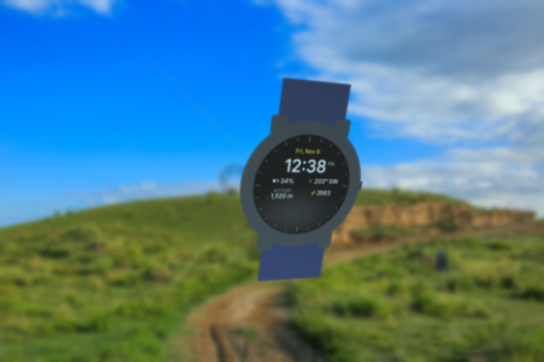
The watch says {"hour": 12, "minute": 38}
